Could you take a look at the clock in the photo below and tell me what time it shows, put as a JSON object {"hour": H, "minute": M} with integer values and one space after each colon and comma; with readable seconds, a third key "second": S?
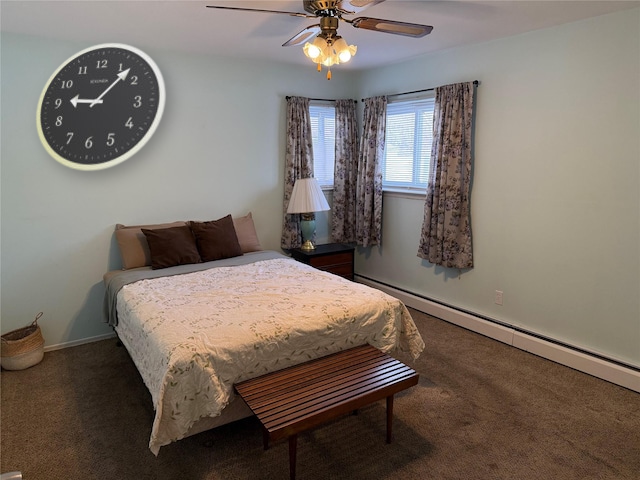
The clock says {"hour": 9, "minute": 7}
